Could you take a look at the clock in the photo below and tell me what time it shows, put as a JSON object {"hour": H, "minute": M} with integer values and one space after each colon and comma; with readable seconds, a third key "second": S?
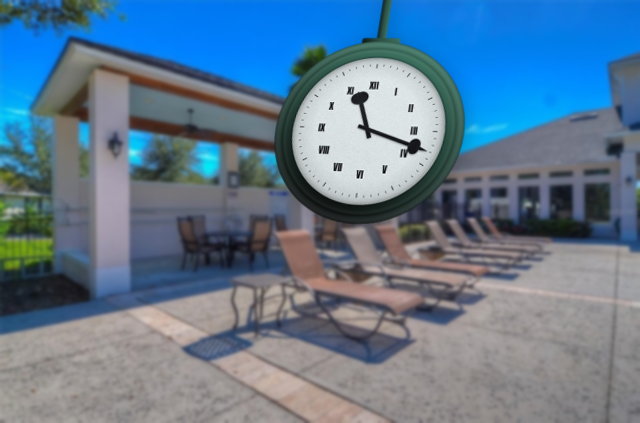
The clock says {"hour": 11, "minute": 18}
